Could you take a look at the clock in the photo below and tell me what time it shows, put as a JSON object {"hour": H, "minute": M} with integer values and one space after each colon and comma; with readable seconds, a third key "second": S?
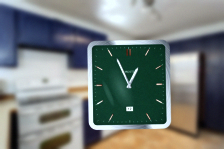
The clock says {"hour": 12, "minute": 56}
